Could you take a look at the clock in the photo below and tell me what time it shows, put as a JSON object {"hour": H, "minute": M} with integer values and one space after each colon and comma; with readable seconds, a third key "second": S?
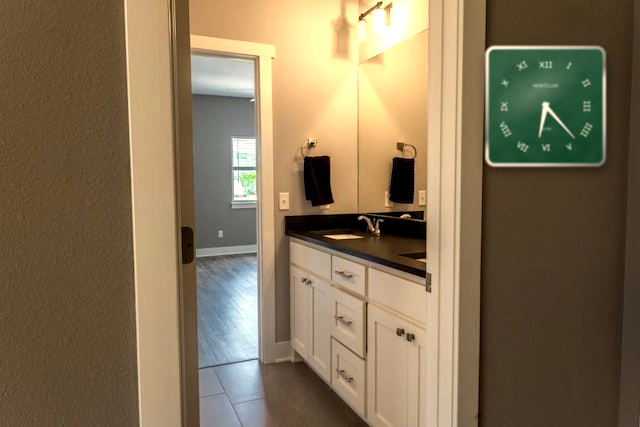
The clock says {"hour": 6, "minute": 23}
